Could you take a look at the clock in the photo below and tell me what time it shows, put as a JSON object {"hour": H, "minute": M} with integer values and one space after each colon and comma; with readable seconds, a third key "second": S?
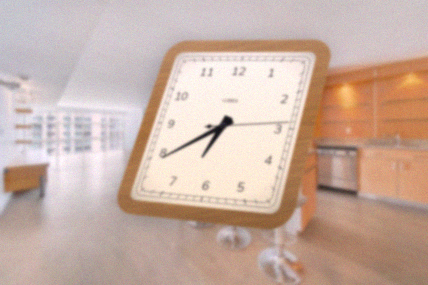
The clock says {"hour": 6, "minute": 39, "second": 14}
